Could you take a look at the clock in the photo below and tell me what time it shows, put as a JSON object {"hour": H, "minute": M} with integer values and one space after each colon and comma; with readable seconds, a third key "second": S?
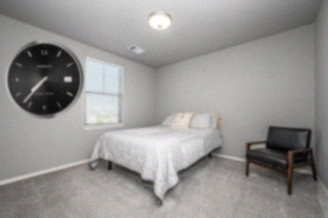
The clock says {"hour": 7, "minute": 37}
